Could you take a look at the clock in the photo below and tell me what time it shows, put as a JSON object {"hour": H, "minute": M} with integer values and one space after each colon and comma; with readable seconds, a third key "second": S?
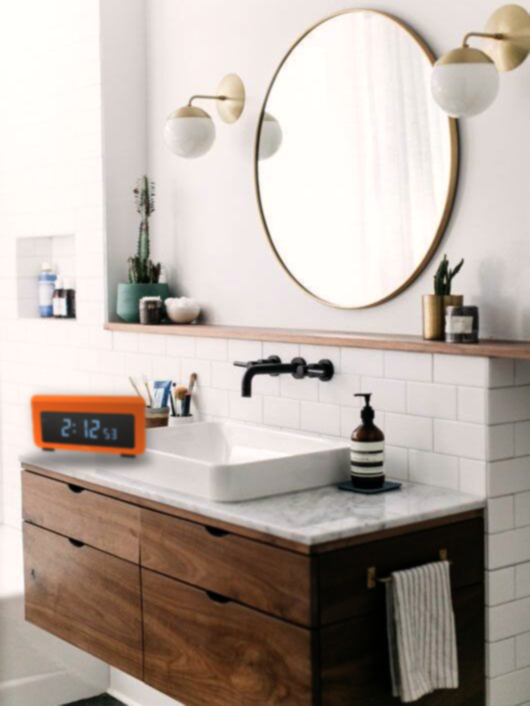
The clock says {"hour": 2, "minute": 12}
